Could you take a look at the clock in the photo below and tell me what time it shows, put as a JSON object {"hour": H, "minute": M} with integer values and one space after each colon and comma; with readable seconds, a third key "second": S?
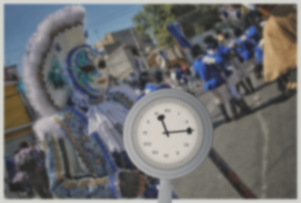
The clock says {"hour": 11, "minute": 14}
